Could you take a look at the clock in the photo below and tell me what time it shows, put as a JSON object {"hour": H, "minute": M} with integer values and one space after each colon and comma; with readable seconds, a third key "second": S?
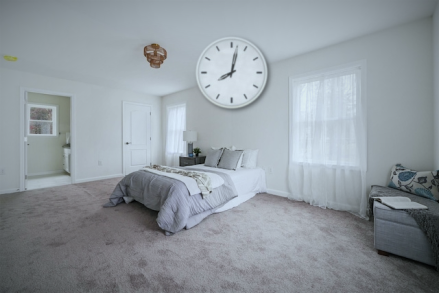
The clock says {"hour": 8, "minute": 2}
